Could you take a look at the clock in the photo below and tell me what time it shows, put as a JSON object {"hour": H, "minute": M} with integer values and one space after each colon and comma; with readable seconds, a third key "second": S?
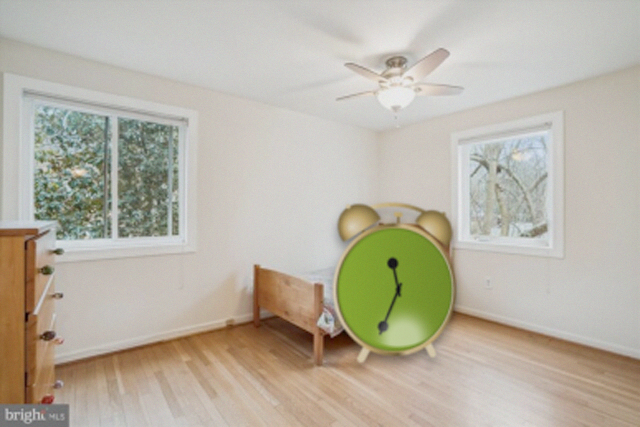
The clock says {"hour": 11, "minute": 34}
